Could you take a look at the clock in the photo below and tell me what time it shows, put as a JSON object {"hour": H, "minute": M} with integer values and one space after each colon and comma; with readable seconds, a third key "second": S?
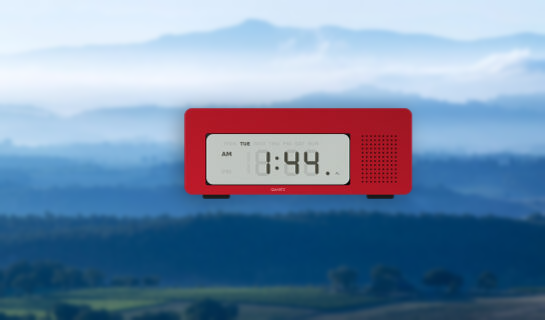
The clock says {"hour": 1, "minute": 44}
